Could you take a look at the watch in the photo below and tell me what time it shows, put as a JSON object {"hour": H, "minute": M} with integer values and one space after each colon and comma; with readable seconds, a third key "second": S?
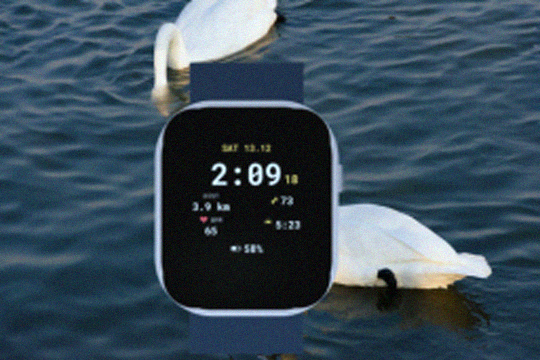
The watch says {"hour": 2, "minute": 9}
